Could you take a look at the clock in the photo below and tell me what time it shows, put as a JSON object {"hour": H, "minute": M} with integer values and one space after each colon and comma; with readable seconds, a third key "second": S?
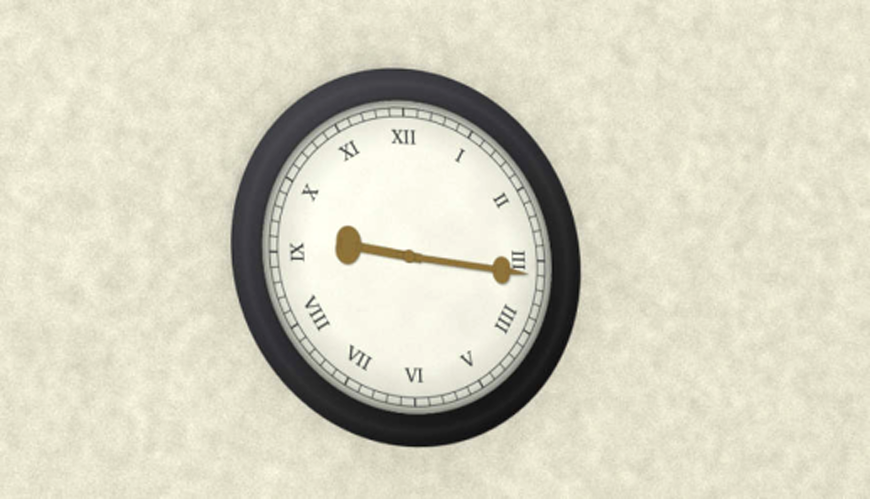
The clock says {"hour": 9, "minute": 16}
